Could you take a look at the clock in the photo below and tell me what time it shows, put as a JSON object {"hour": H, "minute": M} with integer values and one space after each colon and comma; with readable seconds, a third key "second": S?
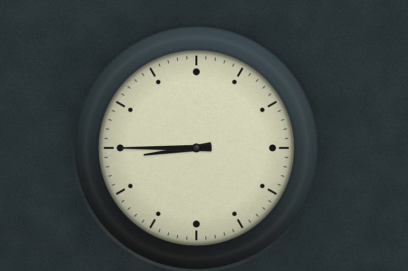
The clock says {"hour": 8, "minute": 45}
